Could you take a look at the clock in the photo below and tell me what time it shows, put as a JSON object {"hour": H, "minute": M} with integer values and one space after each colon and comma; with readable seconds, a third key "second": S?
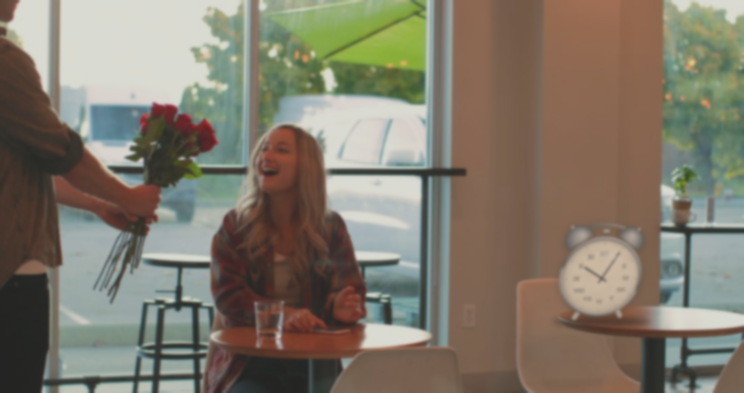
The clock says {"hour": 10, "minute": 5}
